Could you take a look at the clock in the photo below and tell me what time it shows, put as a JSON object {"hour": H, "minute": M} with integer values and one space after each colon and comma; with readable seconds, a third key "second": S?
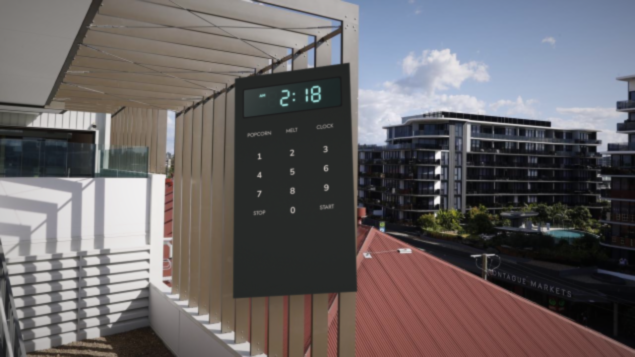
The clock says {"hour": 2, "minute": 18}
